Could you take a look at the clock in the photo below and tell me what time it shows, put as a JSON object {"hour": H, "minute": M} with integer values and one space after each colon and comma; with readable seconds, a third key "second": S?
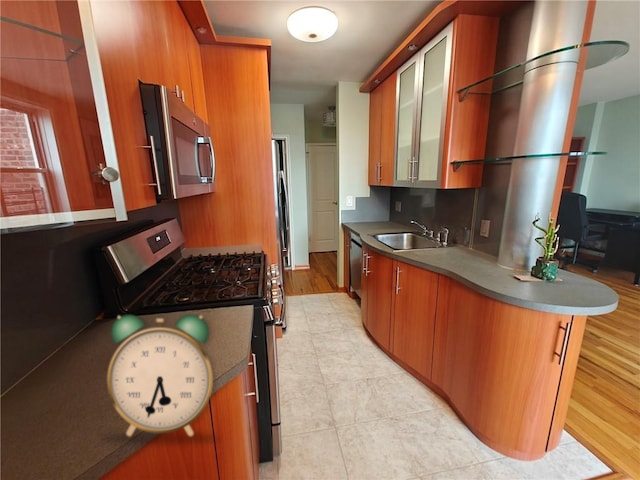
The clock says {"hour": 5, "minute": 33}
